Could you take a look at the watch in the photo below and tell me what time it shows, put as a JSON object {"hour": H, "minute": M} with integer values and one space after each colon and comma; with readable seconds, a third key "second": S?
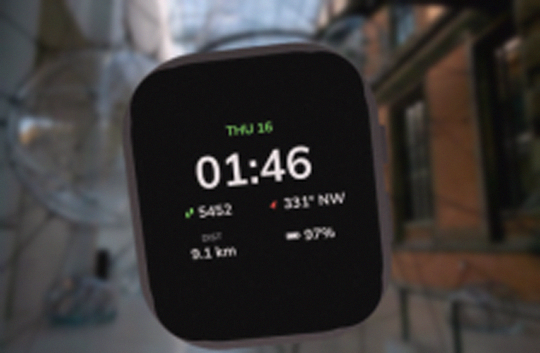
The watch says {"hour": 1, "minute": 46}
